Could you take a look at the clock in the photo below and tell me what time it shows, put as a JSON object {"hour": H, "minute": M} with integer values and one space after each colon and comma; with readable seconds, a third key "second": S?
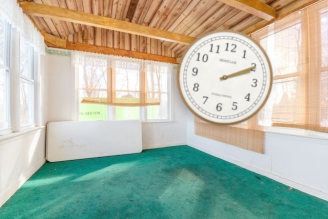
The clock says {"hour": 2, "minute": 10}
